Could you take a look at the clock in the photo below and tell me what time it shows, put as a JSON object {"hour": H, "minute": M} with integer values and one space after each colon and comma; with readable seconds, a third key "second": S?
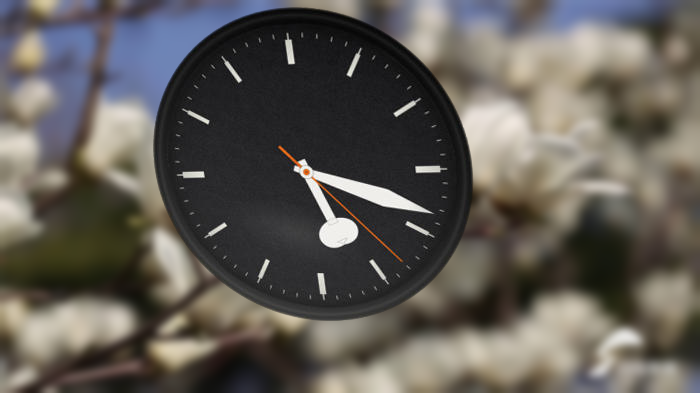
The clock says {"hour": 5, "minute": 18, "second": 23}
